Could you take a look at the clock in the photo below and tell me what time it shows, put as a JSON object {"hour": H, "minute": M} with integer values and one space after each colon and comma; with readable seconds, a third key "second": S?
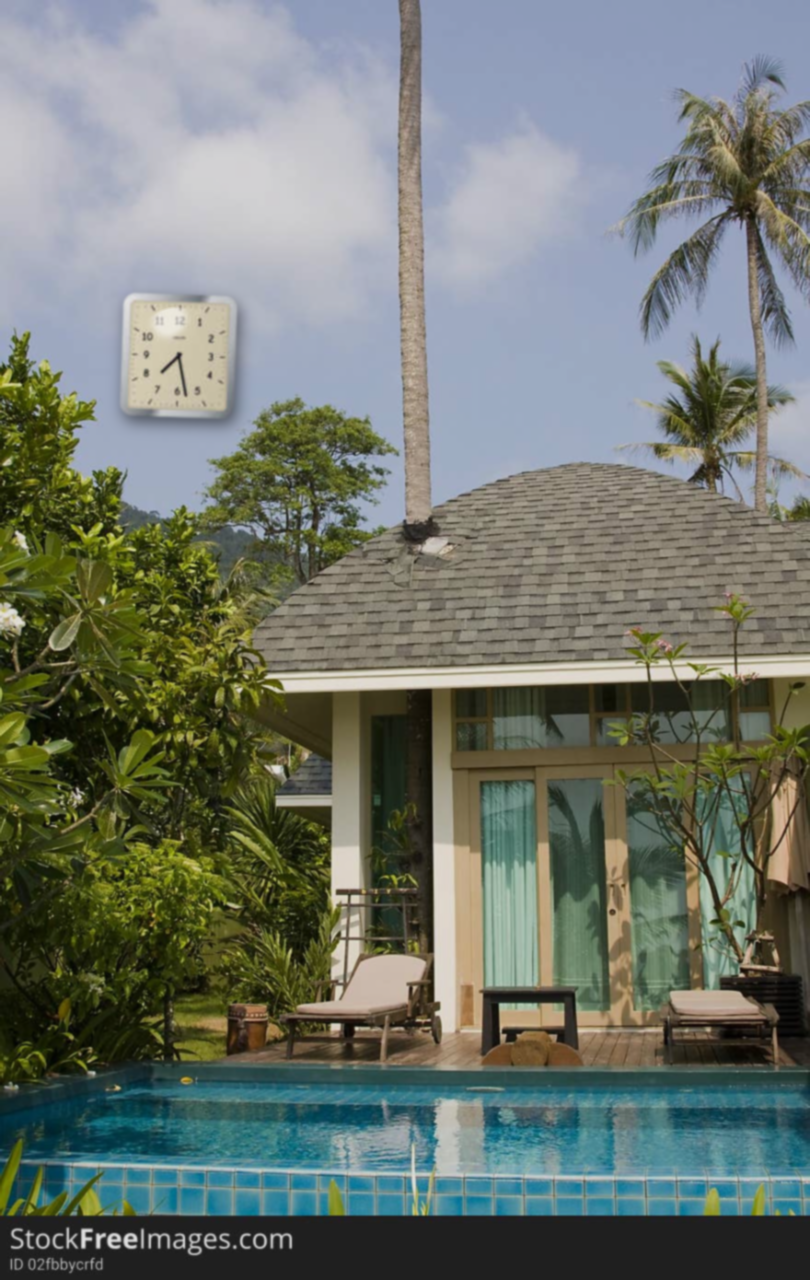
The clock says {"hour": 7, "minute": 28}
